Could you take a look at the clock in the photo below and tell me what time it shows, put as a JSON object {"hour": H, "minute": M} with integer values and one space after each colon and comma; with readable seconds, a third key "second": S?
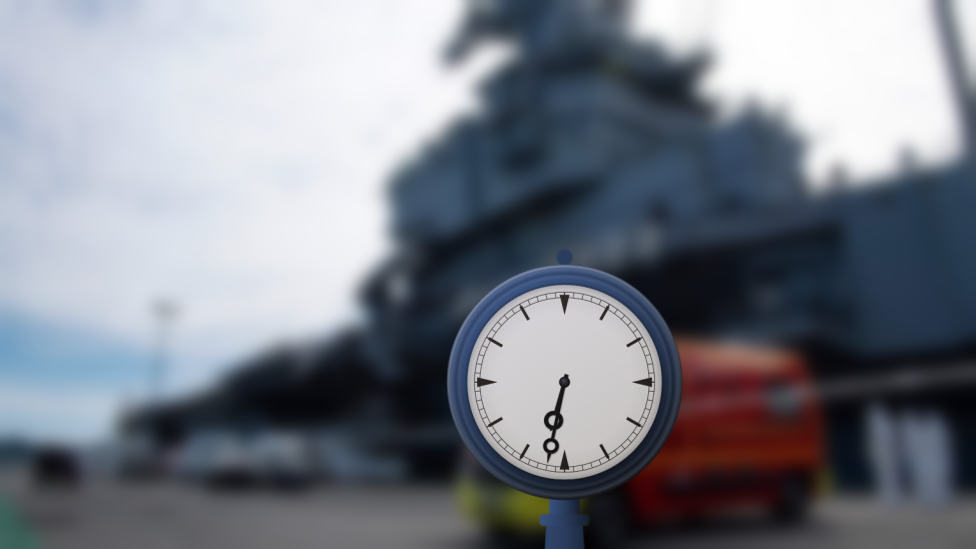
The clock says {"hour": 6, "minute": 32}
